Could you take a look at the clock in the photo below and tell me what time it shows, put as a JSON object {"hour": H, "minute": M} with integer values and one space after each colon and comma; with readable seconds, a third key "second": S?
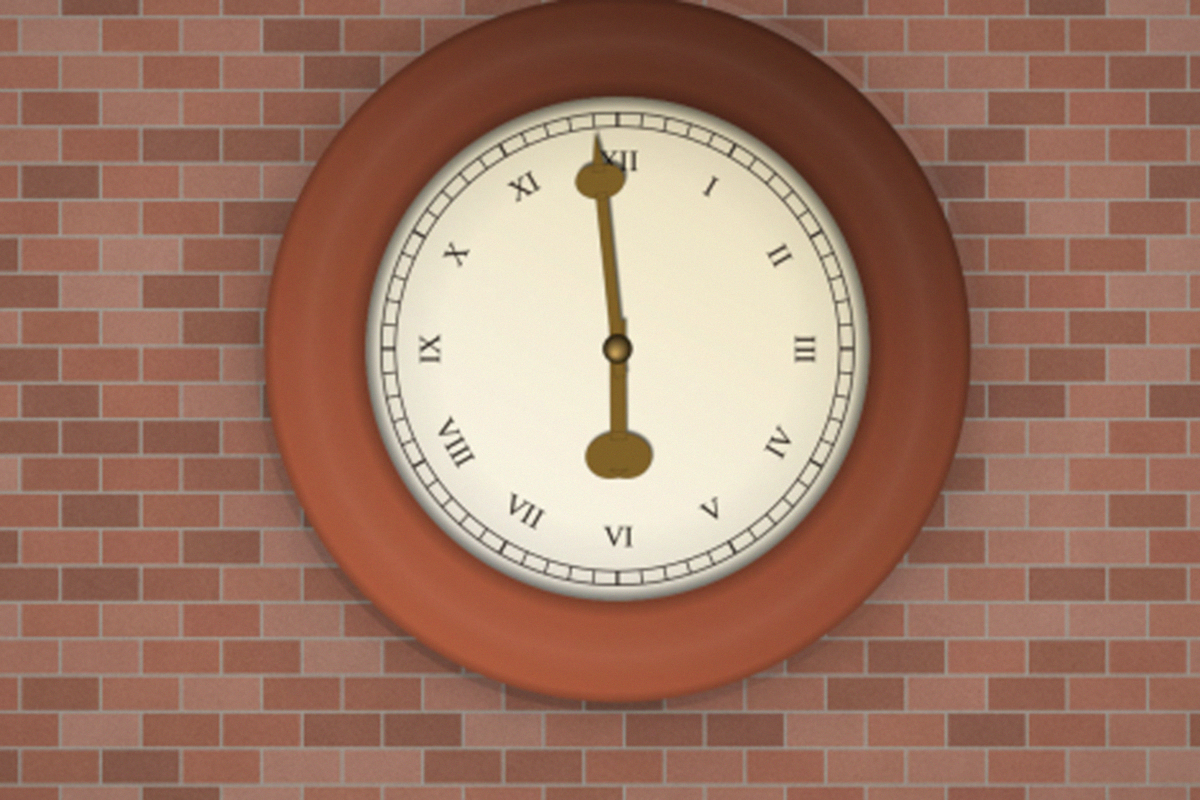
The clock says {"hour": 5, "minute": 59}
